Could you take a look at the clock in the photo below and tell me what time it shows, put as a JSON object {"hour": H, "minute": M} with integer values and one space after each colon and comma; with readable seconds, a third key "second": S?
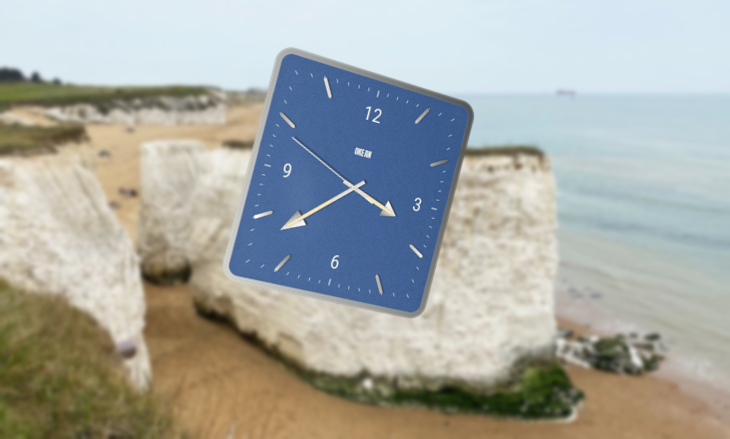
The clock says {"hour": 3, "minute": 37, "second": 49}
